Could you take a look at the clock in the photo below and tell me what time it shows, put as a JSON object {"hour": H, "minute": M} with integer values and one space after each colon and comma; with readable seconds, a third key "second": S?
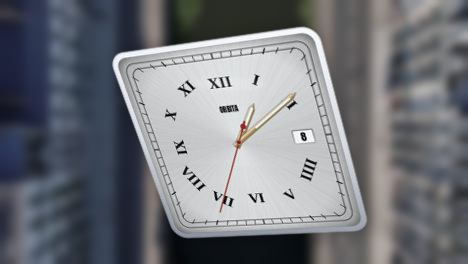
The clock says {"hour": 1, "minute": 9, "second": 35}
